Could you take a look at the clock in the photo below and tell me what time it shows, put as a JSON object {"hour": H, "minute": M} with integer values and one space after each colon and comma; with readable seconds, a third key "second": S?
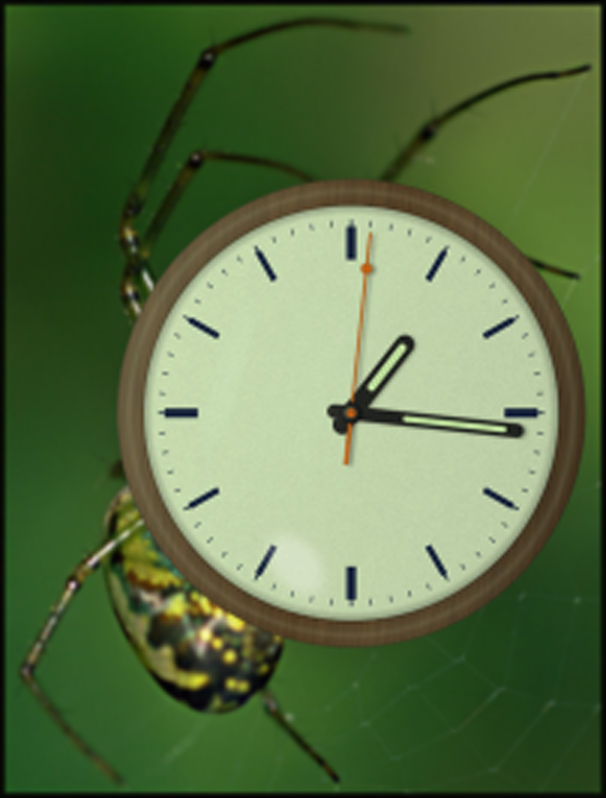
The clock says {"hour": 1, "minute": 16, "second": 1}
